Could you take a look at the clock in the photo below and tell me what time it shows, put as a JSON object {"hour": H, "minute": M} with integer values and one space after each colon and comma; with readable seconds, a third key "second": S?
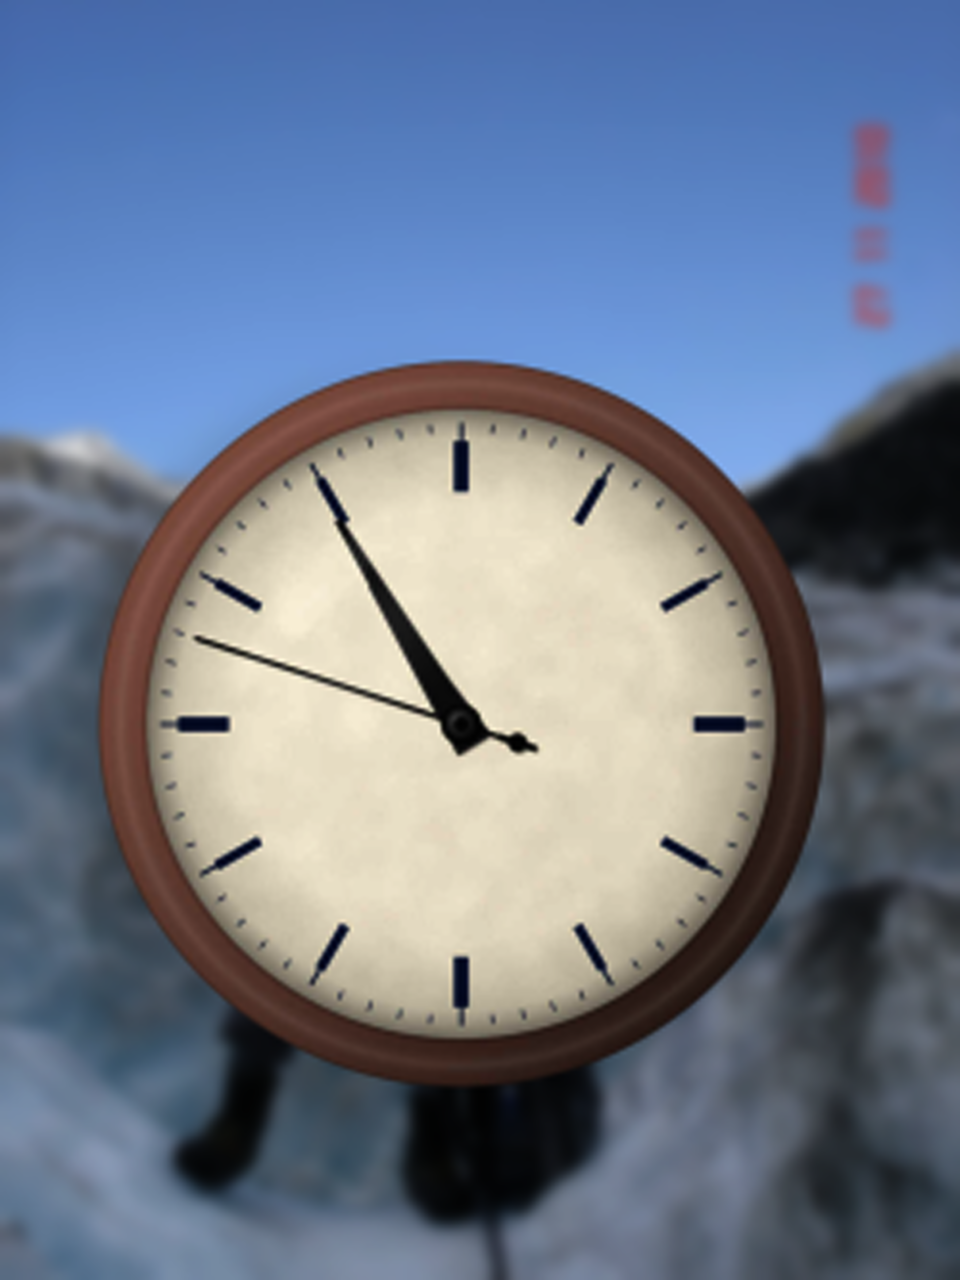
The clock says {"hour": 10, "minute": 54, "second": 48}
